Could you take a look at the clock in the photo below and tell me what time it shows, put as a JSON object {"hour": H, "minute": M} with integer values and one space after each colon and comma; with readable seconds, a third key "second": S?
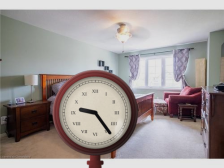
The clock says {"hour": 9, "minute": 24}
